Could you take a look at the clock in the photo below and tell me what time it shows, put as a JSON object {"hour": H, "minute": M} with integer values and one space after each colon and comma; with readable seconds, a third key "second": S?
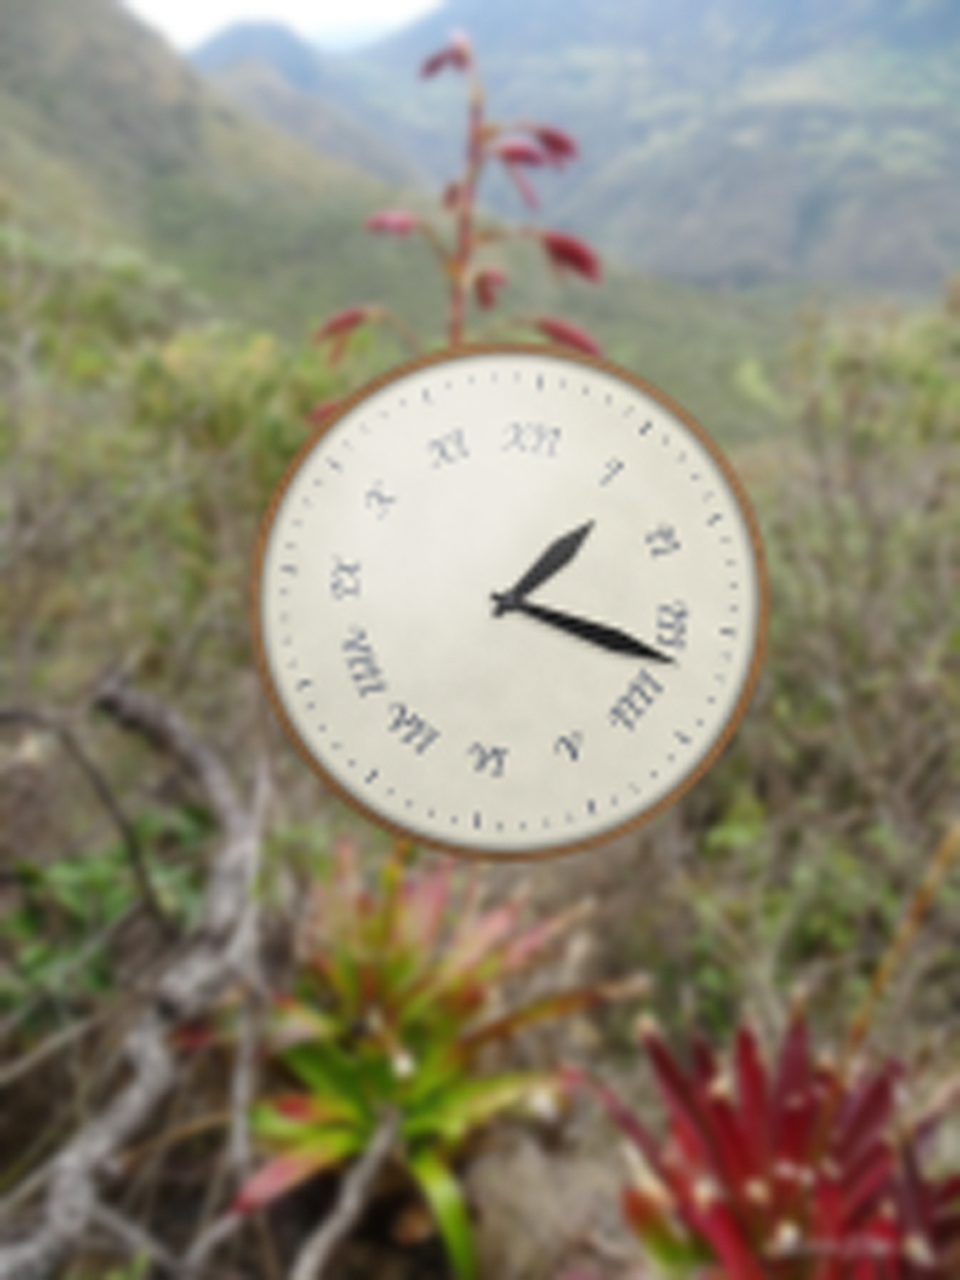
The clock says {"hour": 1, "minute": 17}
